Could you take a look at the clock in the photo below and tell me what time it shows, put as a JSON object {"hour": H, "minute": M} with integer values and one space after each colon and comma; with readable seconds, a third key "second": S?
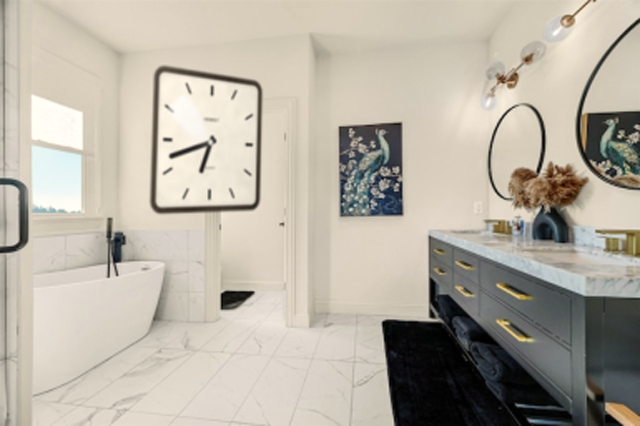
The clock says {"hour": 6, "minute": 42}
